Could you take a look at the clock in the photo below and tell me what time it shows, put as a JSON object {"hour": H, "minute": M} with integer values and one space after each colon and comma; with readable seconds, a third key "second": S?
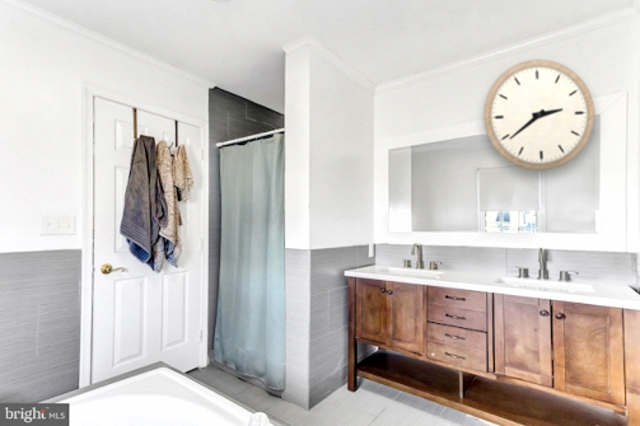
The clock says {"hour": 2, "minute": 39}
